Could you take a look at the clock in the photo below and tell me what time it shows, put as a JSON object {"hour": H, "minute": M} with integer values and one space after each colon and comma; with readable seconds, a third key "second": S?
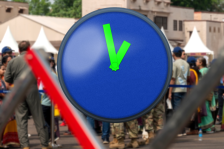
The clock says {"hour": 12, "minute": 58}
